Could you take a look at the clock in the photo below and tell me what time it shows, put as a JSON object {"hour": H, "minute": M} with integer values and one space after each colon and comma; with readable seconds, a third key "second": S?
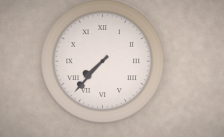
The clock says {"hour": 7, "minute": 37}
